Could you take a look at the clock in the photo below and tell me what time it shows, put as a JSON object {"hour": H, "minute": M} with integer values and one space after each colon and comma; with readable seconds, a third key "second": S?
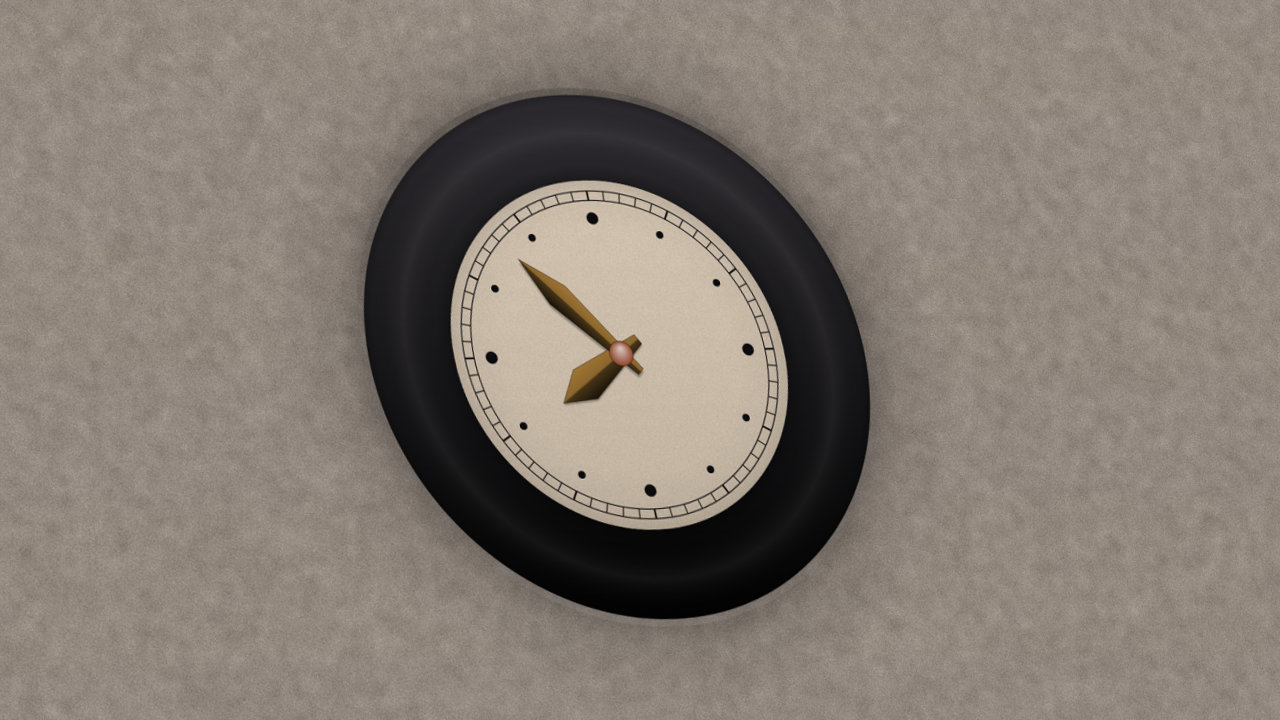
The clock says {"hour": 7, "minute": 53}
